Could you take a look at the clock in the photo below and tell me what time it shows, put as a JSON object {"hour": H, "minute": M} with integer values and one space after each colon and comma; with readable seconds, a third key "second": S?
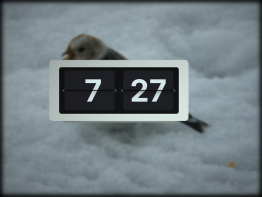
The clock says {"hour": 7, "minute": 27}
